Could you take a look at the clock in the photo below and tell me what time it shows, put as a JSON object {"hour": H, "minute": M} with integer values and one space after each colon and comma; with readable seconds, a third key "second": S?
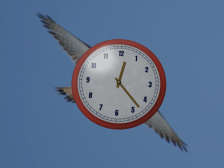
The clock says {"hour": 12, "minute": 23}
